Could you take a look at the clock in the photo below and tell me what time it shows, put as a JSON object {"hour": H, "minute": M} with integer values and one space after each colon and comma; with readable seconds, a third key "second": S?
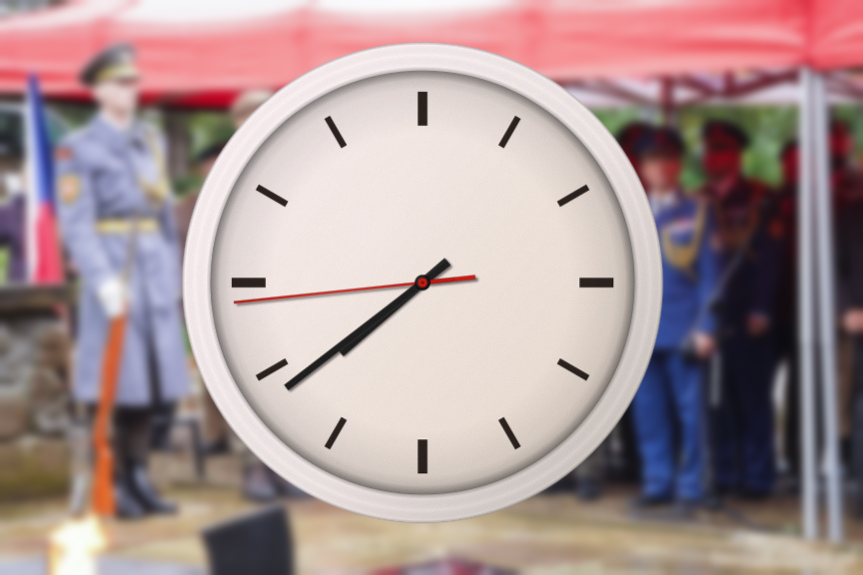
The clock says {"hour": 7, "minute": 38, "second": 44}
